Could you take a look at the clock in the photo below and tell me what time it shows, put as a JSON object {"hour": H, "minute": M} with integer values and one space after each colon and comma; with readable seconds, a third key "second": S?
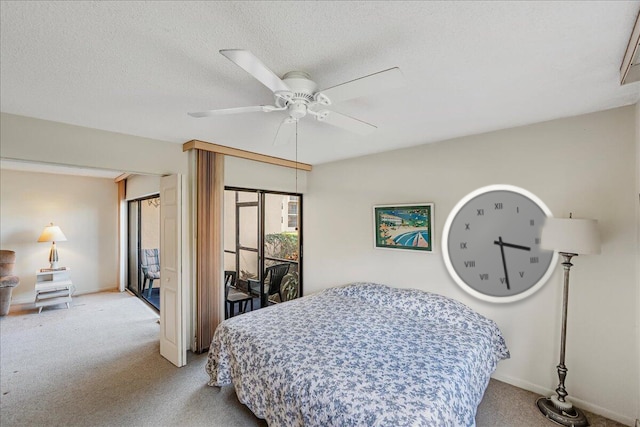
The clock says {"hour": 3, "minute": 29}
